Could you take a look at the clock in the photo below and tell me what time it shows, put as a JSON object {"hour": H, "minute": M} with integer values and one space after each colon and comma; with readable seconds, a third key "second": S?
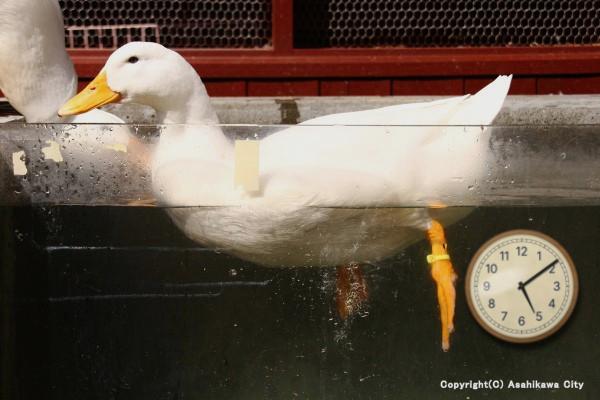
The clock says {"hour": 5, "minute": 9}
